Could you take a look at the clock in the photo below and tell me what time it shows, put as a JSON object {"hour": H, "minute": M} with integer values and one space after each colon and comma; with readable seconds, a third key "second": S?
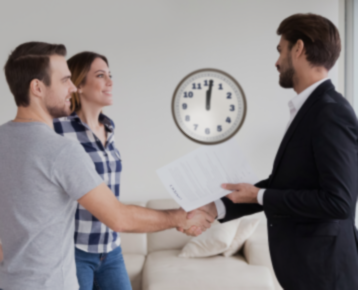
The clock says {"hour": 12, "minute": 1}
